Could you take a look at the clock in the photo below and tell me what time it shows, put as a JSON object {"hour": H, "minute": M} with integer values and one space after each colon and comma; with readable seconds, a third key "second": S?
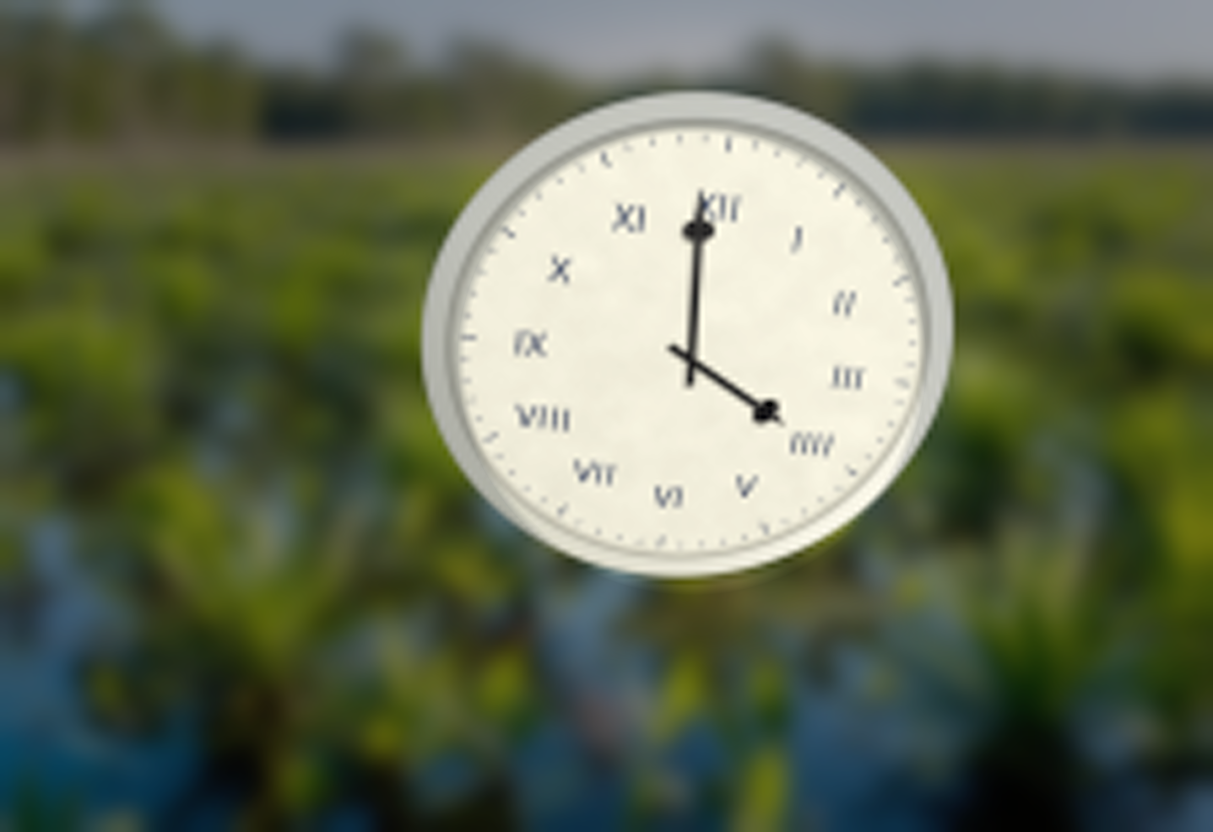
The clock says {"hour": 3, "minute": 59}
